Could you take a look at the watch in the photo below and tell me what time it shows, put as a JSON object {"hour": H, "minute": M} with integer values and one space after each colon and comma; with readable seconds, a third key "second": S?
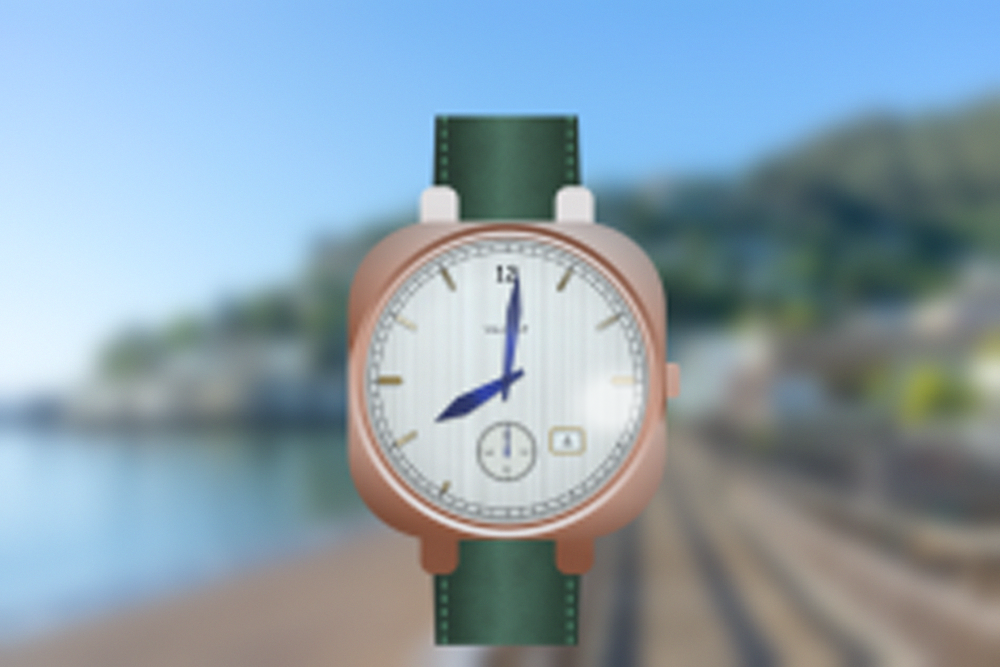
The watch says {"hour": 8, "minute": 1}
